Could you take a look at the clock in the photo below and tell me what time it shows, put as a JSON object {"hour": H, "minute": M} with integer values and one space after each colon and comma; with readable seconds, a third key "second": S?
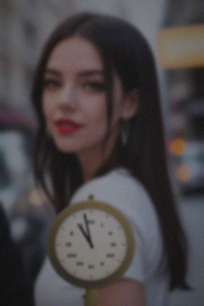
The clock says {"hour": 10, "minute": 58}
